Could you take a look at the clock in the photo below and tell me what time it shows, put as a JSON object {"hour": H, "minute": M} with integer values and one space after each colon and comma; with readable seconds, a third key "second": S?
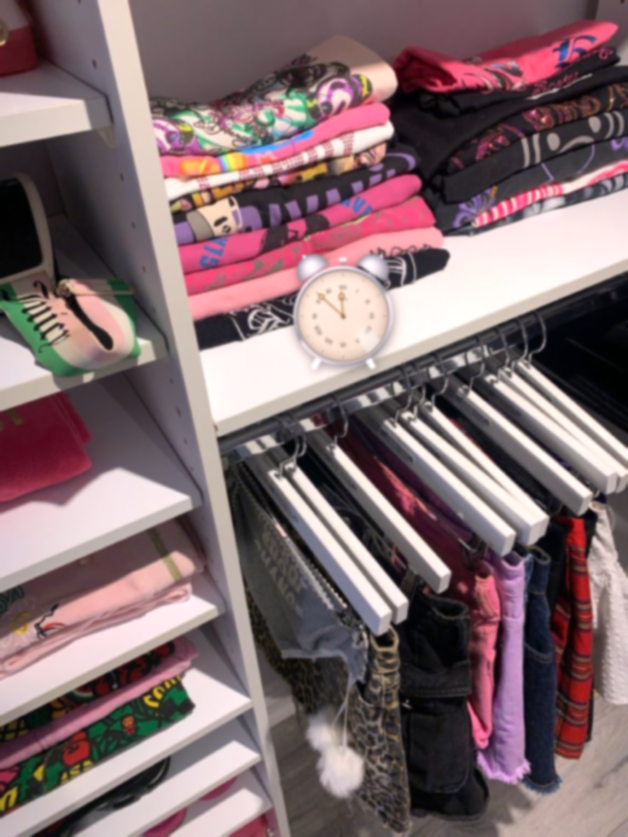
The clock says {"hour": 11, "minute": 52}
